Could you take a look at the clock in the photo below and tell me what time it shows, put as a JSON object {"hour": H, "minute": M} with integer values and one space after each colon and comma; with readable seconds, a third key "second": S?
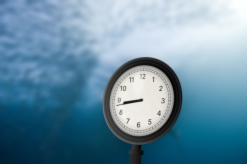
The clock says {"hour": 8, "minute": 43}
